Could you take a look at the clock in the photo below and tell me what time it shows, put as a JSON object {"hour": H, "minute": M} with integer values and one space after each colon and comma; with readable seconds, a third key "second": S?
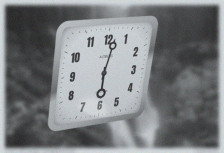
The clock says {"hour": 6, "minute": 2}
